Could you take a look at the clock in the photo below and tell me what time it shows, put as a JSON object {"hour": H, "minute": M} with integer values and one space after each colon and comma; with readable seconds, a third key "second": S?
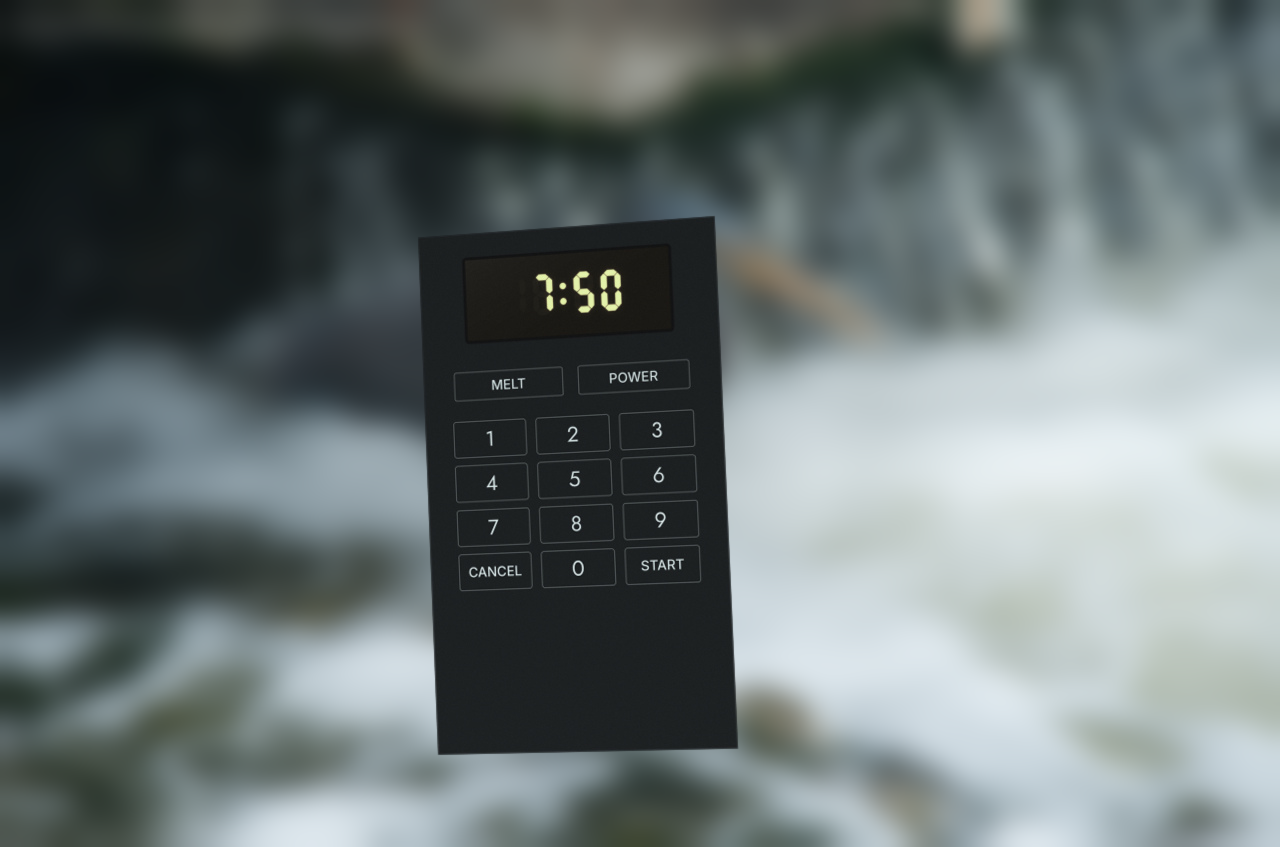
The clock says {"hour": 7, "minute": 50}
